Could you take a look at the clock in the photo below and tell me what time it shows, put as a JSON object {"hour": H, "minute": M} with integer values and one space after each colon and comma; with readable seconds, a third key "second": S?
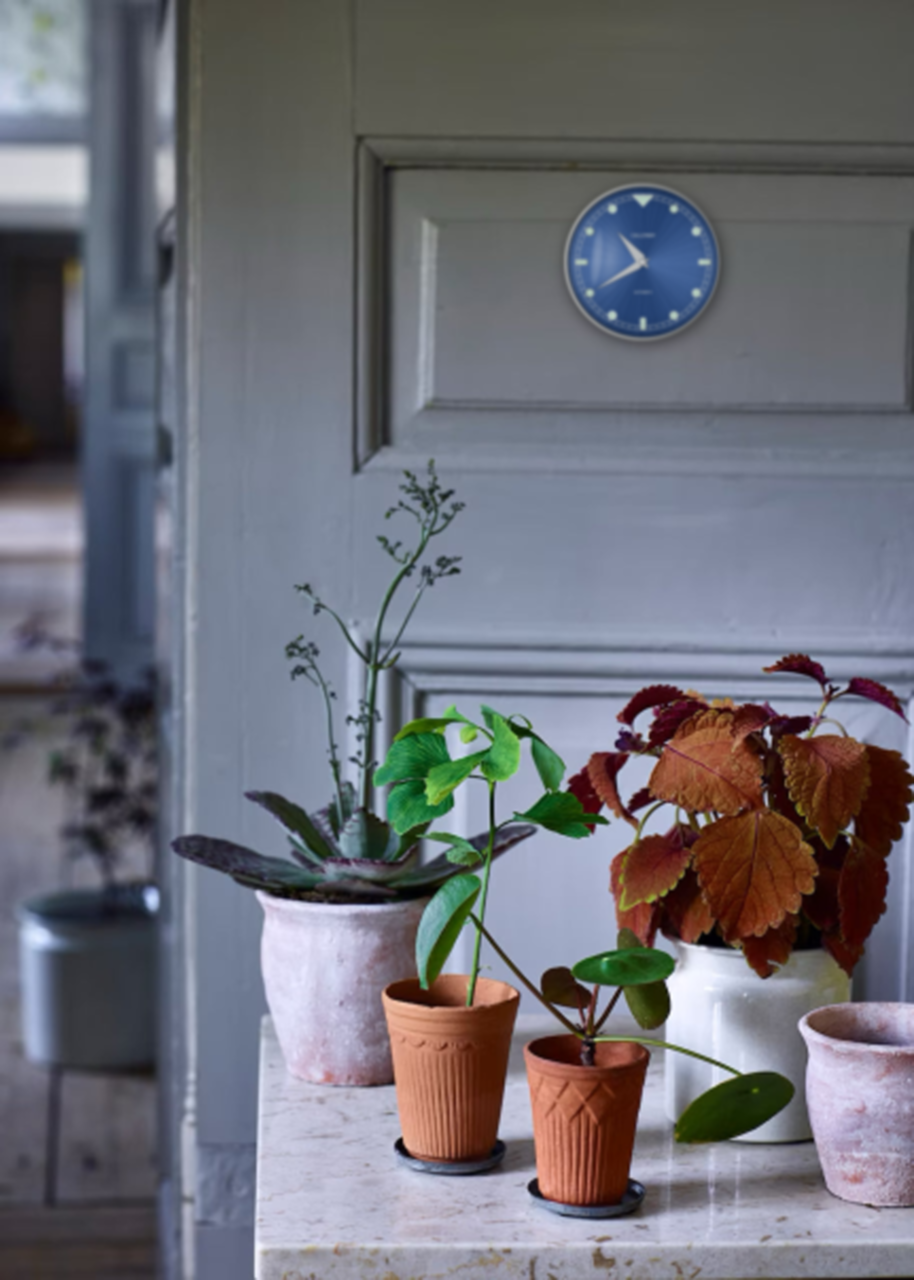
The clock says {"hour": 10, "minute": 40}
